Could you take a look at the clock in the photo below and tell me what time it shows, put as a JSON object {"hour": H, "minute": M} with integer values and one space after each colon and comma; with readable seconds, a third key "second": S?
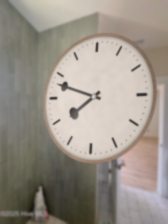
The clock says {"hour": 7, "minute": 48}
